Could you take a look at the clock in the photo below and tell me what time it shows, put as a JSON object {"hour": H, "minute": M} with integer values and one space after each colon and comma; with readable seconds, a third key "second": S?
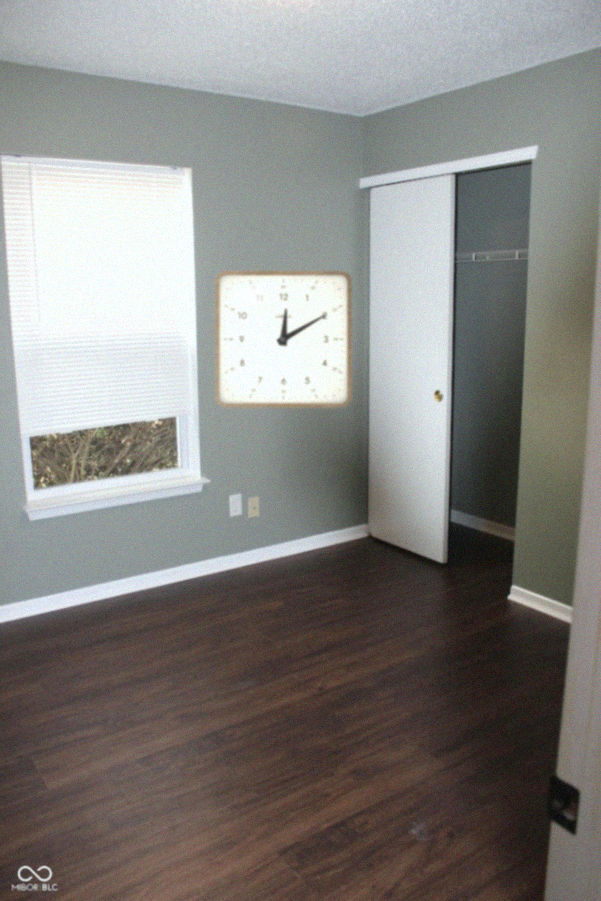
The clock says {"hour": 12, "minute": 10}
